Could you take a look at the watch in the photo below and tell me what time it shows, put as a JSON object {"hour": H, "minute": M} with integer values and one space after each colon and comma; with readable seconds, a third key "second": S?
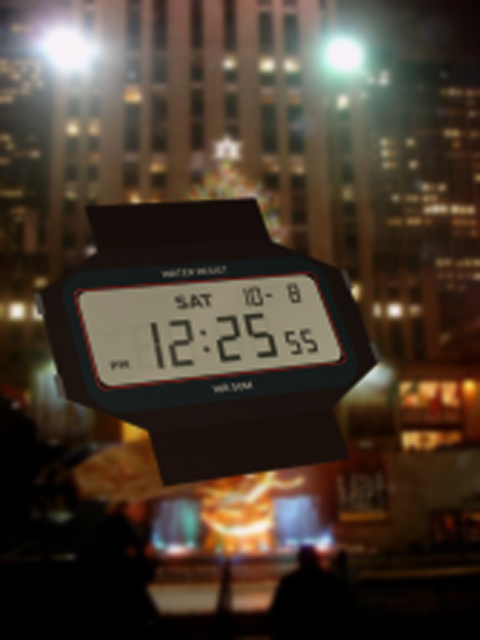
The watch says {"hour": 12, "minute": 25, "second": 55}
